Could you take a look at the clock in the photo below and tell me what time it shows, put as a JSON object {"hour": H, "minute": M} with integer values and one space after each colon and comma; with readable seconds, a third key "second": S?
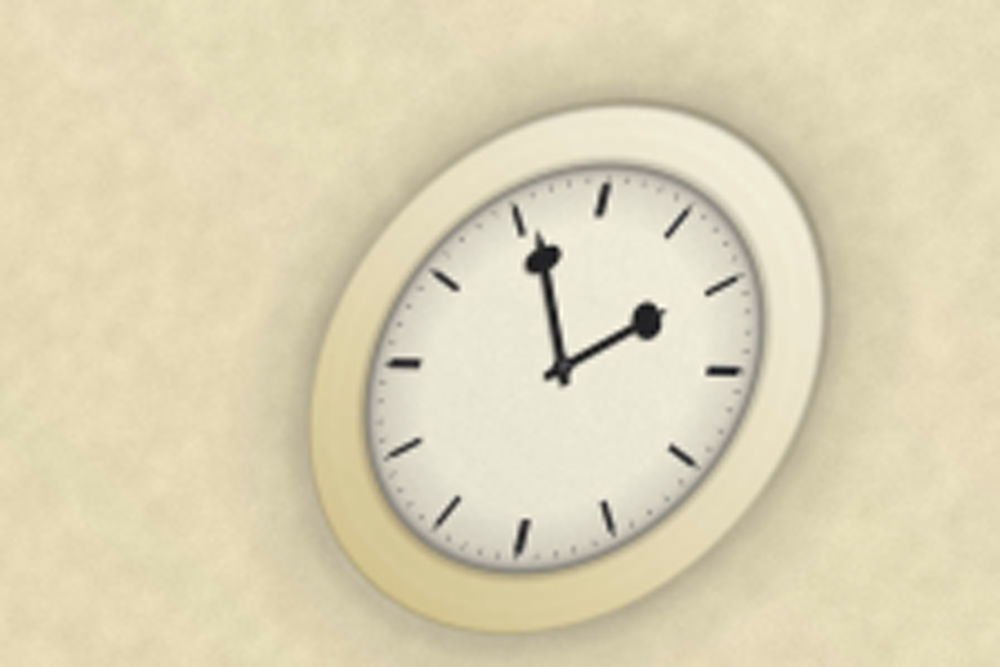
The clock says {"hour": 1, "minute": 56}
